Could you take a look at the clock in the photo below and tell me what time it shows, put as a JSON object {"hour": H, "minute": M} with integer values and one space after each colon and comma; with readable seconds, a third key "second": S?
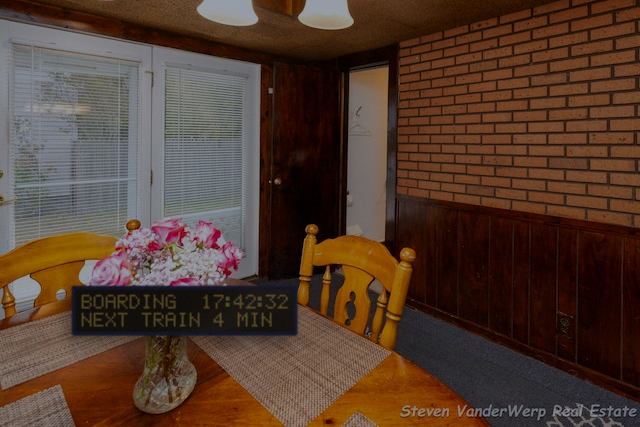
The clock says {"hour": 17, "minute": 42, "second": 32}
